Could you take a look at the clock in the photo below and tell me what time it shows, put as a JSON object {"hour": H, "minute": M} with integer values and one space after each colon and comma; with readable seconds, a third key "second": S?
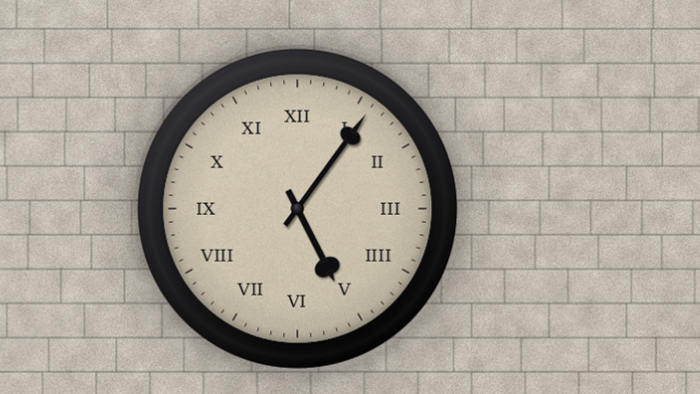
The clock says {"hour": 5, "minute": 6}
